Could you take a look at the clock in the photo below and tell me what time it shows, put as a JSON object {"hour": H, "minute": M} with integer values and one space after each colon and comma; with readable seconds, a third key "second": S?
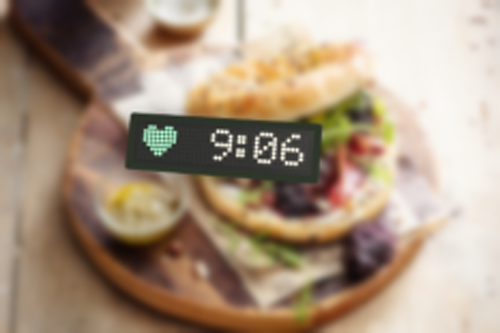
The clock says {"hour": 9, "minute": 6}
